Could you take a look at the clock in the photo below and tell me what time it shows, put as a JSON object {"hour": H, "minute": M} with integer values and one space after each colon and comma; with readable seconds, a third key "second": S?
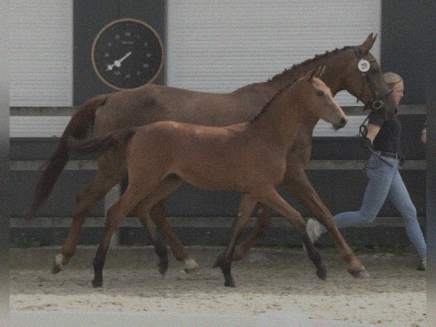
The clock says {"hour": 7, "minute": 39}
